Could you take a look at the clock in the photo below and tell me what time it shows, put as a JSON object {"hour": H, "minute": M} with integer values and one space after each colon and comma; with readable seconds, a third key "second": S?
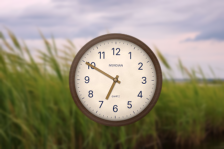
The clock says {"hour": 6, "minute": 50}
